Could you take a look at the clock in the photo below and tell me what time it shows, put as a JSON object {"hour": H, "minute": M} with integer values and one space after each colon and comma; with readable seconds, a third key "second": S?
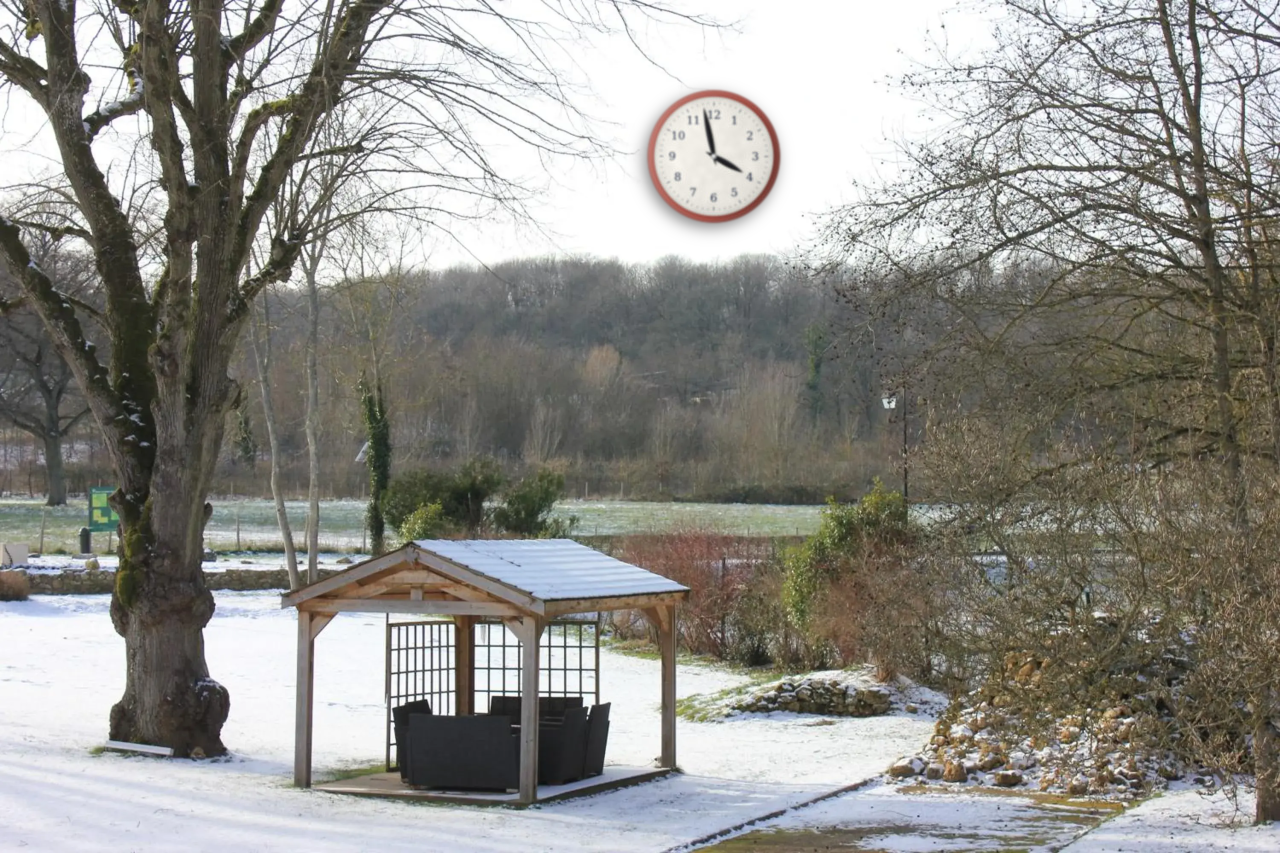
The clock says {"hour": 3, "minute": 58}
